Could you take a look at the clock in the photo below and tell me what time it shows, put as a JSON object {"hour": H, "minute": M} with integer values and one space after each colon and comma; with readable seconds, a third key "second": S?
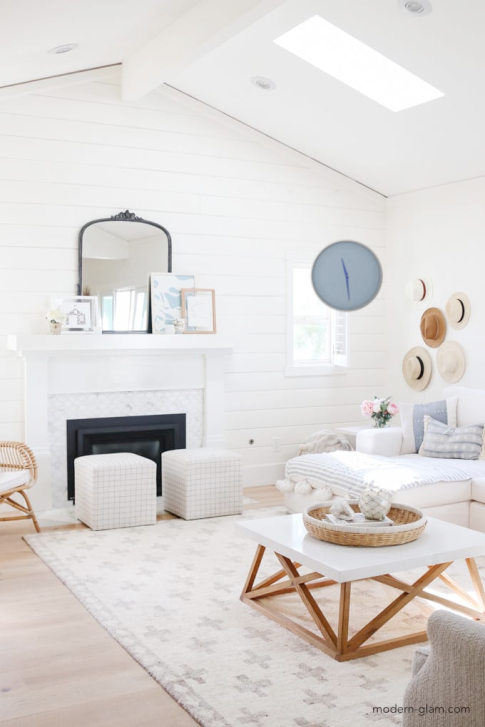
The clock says {"hour": 11, "minute": 29}
